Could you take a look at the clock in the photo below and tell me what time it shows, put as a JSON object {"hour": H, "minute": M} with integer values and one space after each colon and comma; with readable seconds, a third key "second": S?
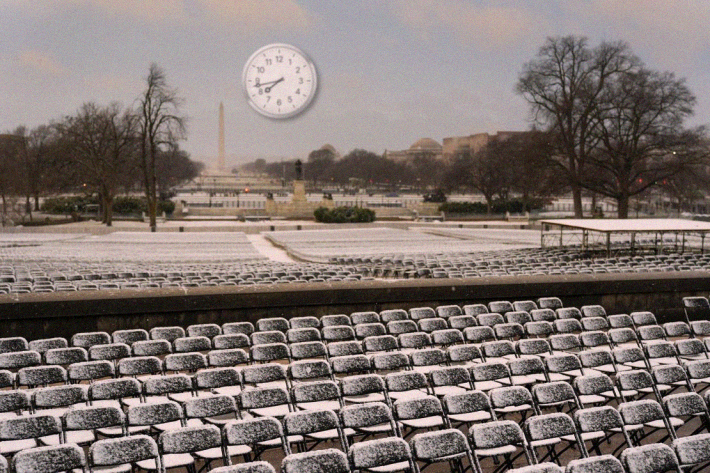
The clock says {"hour": 7, "minute": 43}
